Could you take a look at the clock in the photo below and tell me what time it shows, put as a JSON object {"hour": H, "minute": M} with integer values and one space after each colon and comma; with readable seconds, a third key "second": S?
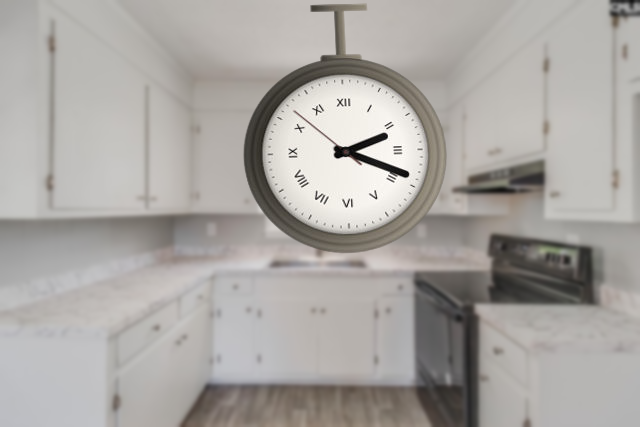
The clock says {"hour": 2, "minute": 18, "second": 52}
